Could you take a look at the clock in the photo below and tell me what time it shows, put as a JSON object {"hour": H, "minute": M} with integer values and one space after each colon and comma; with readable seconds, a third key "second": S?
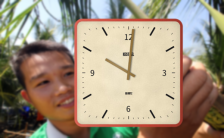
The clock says {"hour": 10, "minute": 1}
